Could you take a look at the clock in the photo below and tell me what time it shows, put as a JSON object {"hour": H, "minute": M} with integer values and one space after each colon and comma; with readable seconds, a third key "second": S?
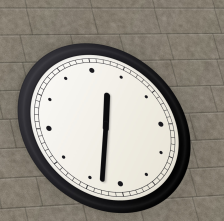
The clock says {"hour": 12, "minute": 33}
